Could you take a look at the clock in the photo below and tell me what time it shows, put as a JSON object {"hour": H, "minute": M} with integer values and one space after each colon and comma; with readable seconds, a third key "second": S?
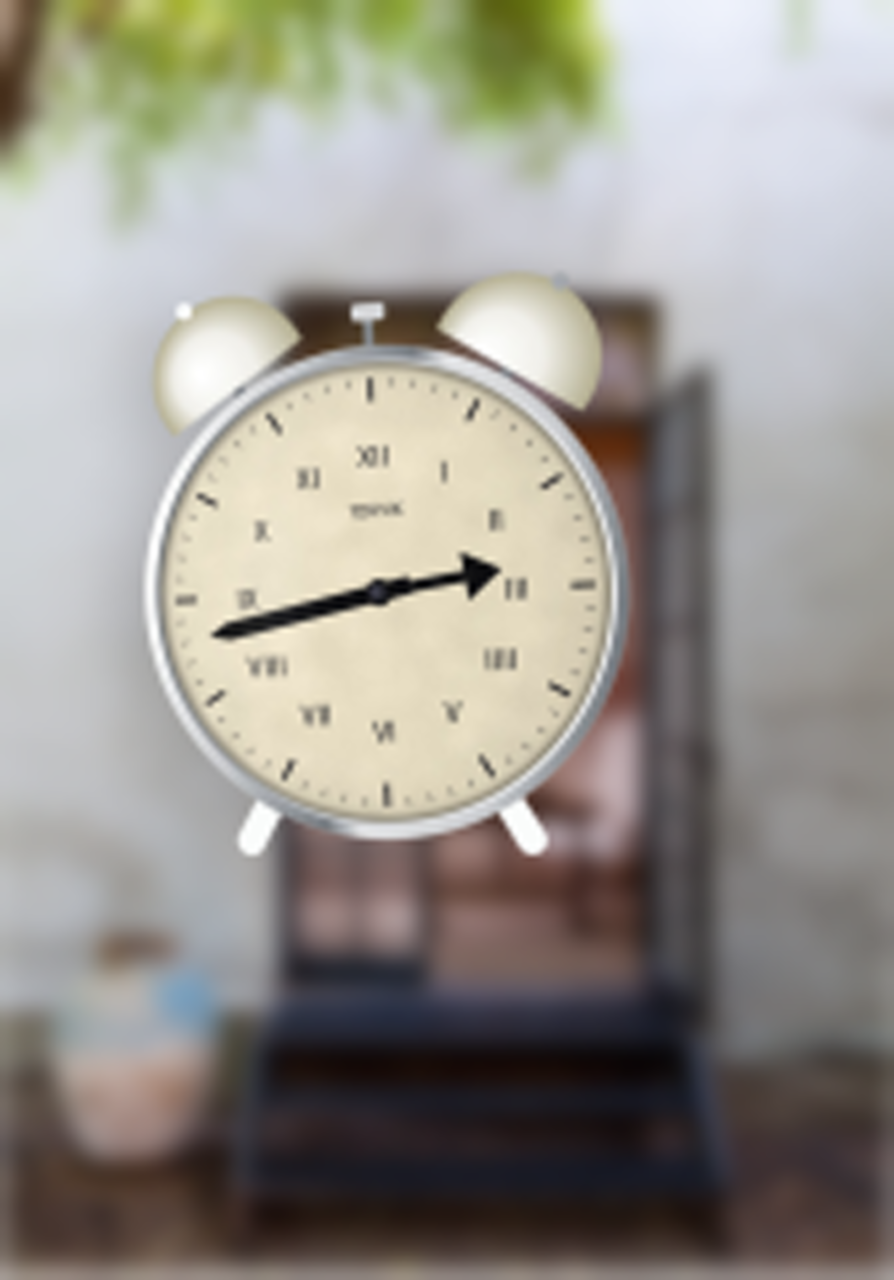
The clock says {"hour": 2, "minute": 43}
